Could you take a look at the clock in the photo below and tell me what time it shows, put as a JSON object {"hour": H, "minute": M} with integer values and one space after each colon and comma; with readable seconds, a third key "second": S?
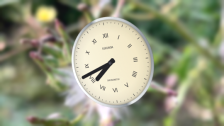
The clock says {"hour": 7, "minute": 42}
